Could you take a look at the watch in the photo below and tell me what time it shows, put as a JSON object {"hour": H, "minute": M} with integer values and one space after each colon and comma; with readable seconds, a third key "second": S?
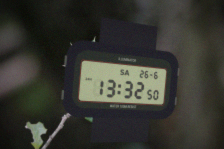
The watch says {"hour": 13, "minute": 32, "second": 50}
